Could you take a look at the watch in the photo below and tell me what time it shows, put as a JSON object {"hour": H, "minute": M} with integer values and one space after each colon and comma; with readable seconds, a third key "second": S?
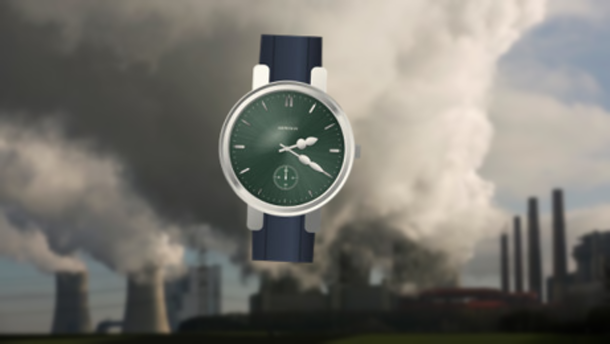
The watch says {"hour": 2, "minute": 20}
